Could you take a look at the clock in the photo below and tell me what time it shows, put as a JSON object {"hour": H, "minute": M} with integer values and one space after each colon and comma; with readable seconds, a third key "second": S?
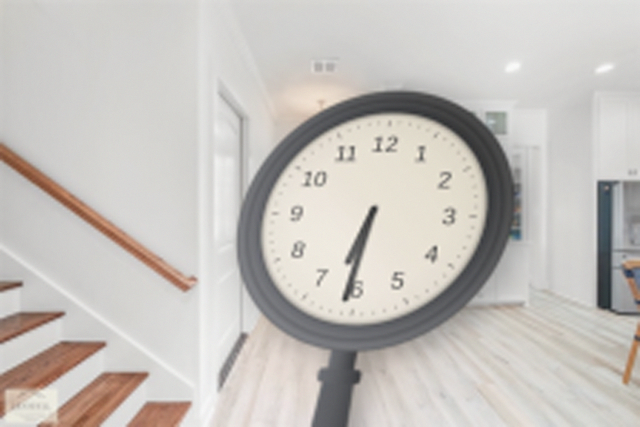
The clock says {"hour": 6, "minute": 31}
